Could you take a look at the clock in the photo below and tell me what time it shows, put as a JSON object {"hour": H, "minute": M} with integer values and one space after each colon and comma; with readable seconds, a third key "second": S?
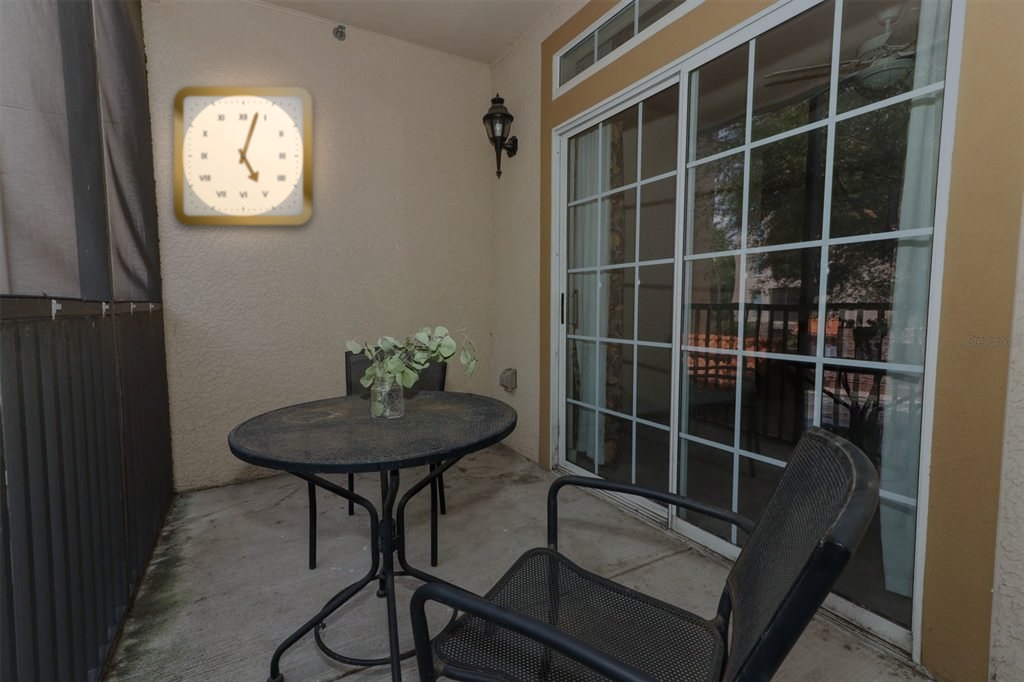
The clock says {"hour": 5, "minute": 3}
